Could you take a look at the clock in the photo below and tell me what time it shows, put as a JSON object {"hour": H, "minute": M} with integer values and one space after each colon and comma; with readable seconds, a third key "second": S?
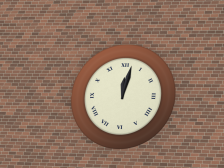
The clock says {"hour": 12, "minute": 2}
